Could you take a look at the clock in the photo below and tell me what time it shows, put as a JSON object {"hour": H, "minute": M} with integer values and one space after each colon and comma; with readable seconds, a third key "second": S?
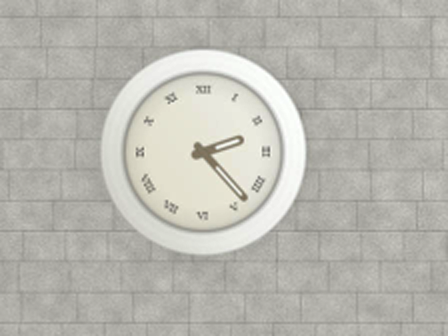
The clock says {"hour": 2, "minute": 23}
